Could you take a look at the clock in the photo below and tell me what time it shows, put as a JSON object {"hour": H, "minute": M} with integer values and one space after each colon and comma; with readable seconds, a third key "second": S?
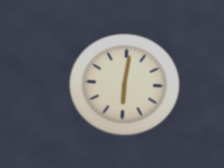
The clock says {"hour": 6, "minute": 1}
